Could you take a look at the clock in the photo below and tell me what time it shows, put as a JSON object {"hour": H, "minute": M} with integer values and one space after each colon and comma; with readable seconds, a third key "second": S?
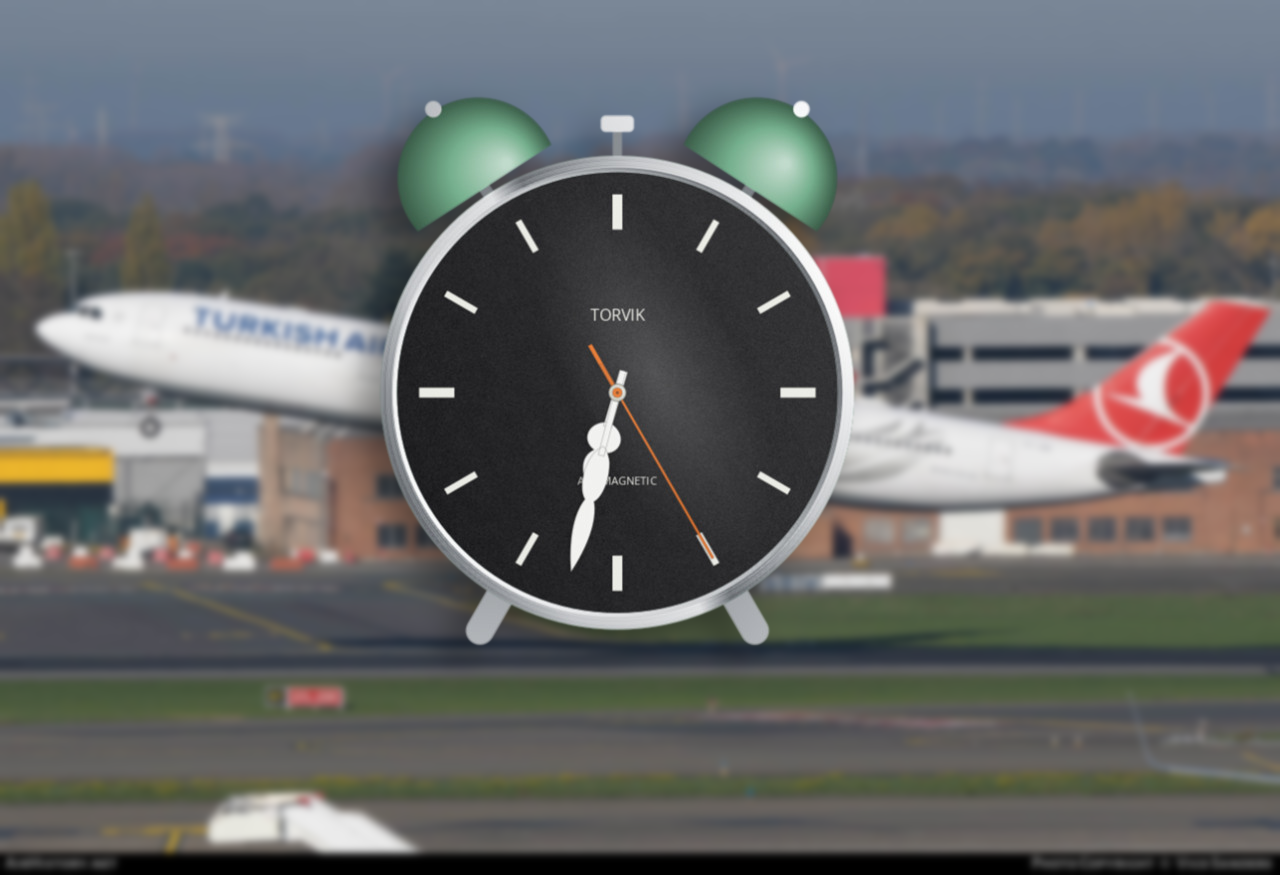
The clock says {"hour": 6, "minute": 32, "second": 25}
